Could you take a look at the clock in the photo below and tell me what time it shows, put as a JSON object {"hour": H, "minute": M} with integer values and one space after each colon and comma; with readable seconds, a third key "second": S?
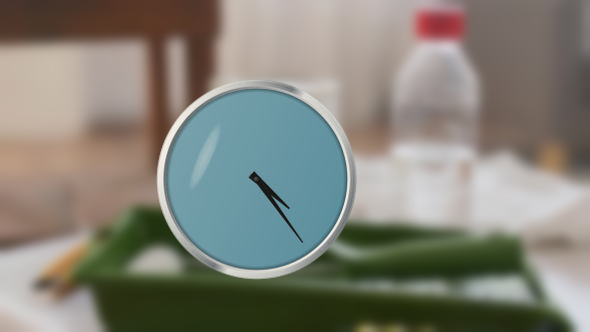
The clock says {"hour": 4, "minute": 24}
